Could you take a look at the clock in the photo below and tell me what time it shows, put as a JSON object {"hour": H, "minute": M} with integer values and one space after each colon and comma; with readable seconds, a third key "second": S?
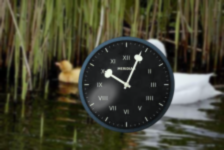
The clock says {"hour": 10, "minute": 4}
